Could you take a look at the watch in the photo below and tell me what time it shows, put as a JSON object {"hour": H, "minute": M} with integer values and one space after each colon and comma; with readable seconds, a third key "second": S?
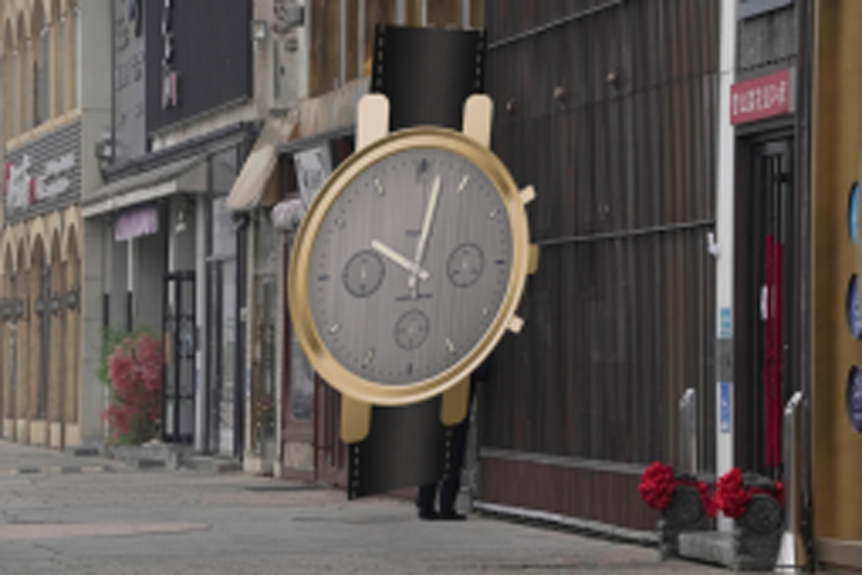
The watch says {"hour": 10, "minute": 2}
